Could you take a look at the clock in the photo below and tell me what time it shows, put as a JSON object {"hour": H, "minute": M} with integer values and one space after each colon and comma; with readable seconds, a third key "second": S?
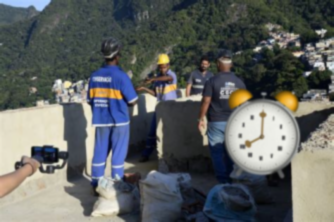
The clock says {"hour": 8, "minute": 0}
